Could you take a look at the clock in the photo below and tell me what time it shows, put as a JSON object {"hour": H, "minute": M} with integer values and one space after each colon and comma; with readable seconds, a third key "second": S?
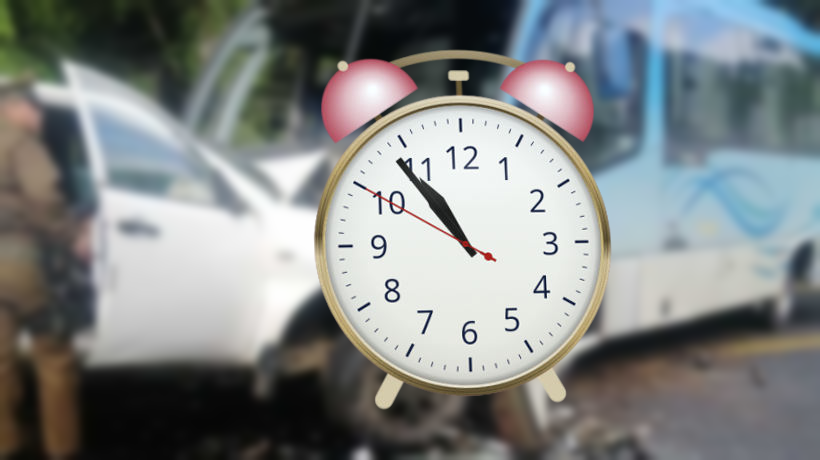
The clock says {"hour": 10, "minute": 53, "second": 50}
